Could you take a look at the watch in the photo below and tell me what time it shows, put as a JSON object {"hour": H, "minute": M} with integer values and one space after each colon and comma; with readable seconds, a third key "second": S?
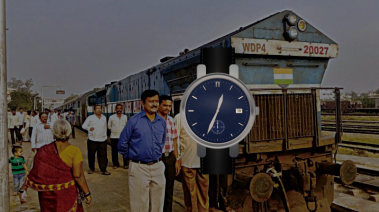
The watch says {"hour": 12, "minute": 34}
